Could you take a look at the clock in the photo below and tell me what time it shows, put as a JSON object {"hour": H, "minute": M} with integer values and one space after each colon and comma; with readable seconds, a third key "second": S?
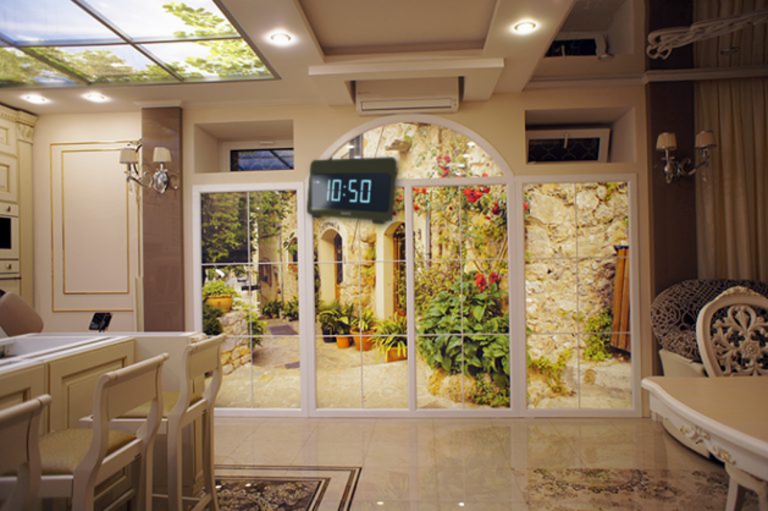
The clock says {"hour": 10, "minute": 50}
